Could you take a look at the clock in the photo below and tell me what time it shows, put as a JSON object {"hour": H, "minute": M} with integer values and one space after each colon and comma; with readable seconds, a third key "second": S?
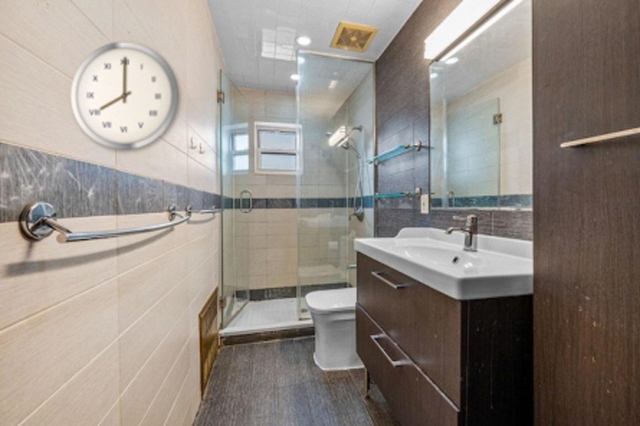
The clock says {"hour": 8, "minute": 0}
